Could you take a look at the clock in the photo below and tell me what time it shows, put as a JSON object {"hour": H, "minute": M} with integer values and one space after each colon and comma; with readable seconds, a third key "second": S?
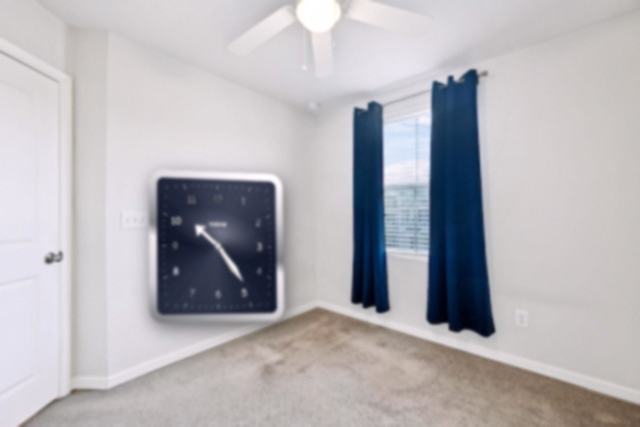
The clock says {"hour": 10, "minute": 24}
